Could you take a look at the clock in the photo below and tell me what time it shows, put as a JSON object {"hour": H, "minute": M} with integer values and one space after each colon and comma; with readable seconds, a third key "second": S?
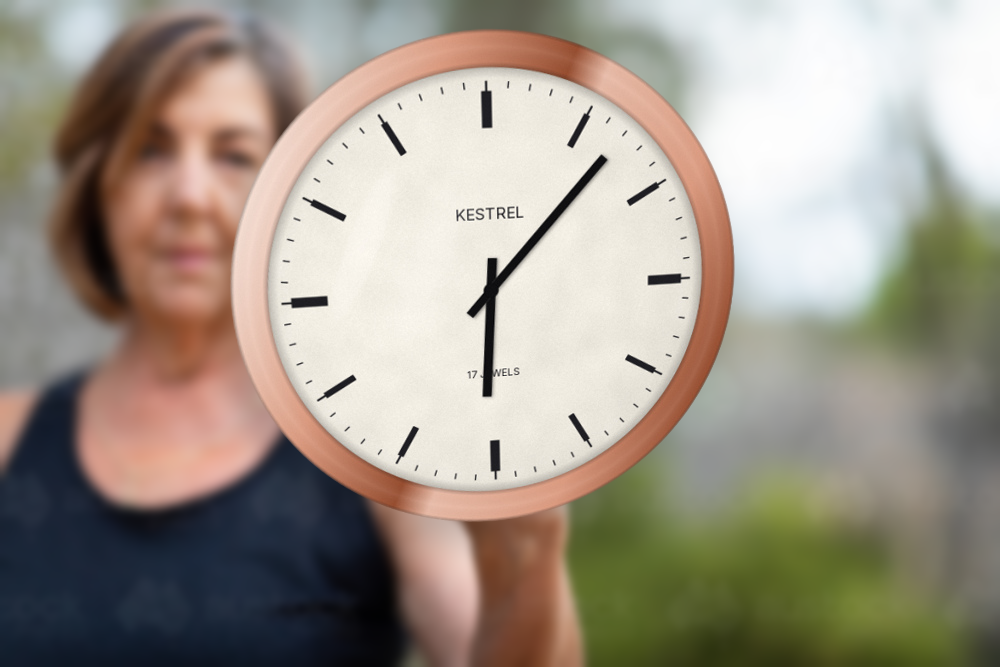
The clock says {"hour": 6, "minute": 7}
